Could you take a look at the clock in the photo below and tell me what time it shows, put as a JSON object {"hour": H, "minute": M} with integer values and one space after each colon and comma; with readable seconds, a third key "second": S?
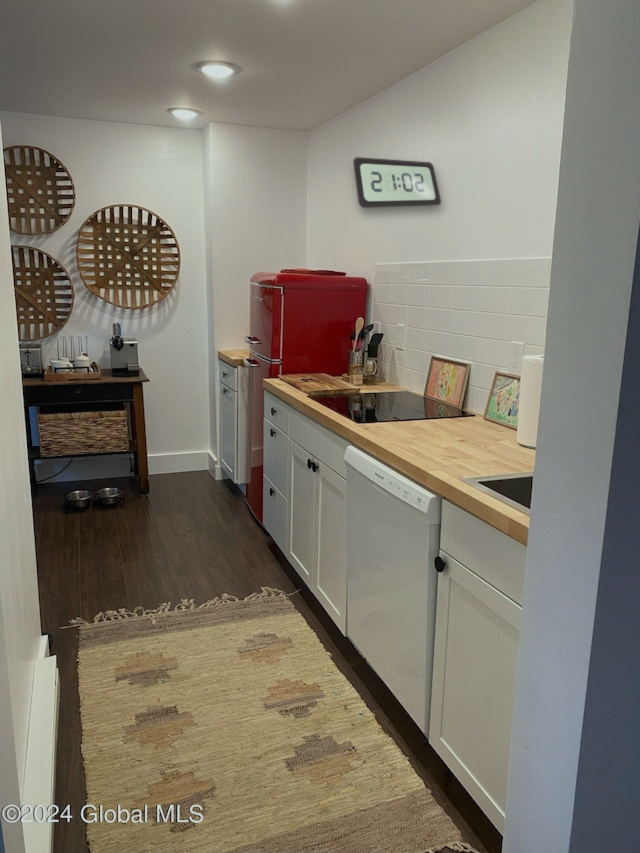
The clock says {"hour": 21, "minute": 2}
